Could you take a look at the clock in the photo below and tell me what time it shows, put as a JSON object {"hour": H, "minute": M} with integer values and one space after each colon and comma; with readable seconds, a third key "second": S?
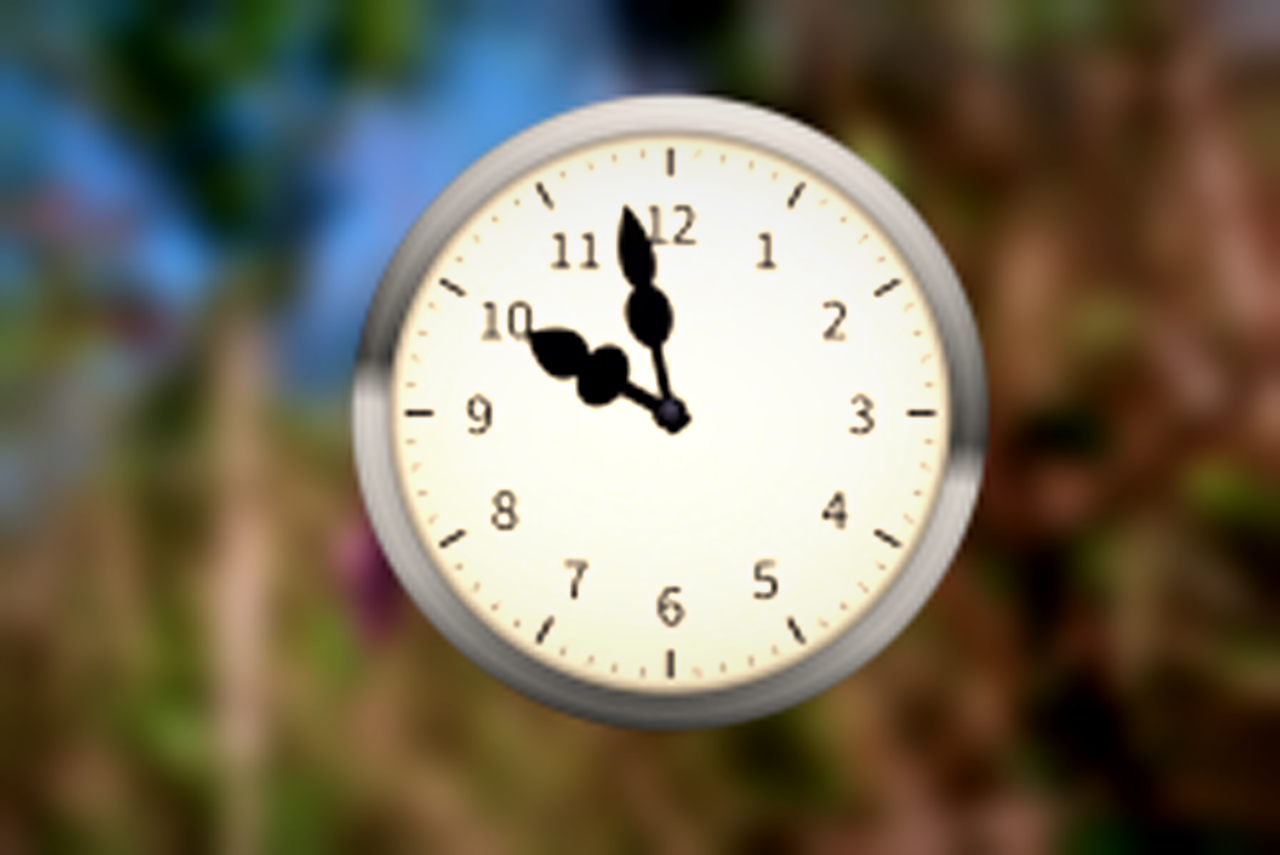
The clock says {"hour": 9, "minute": 58}
